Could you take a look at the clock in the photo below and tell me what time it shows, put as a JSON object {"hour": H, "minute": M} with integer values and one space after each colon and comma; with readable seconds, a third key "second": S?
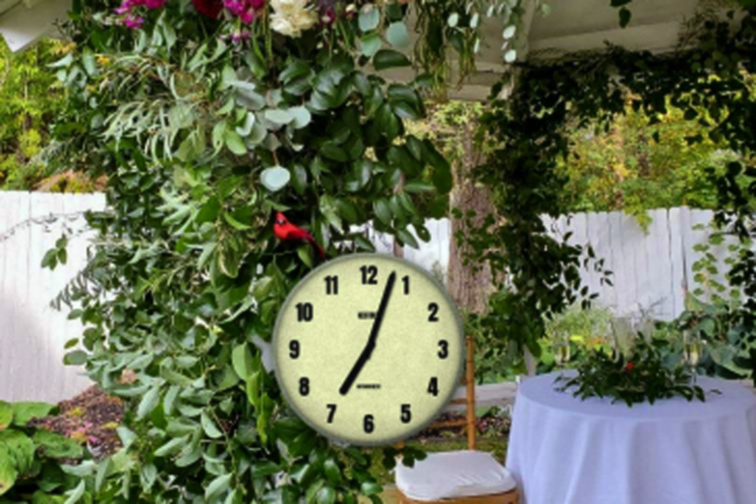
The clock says {"hour": 7, "minute": 3}
